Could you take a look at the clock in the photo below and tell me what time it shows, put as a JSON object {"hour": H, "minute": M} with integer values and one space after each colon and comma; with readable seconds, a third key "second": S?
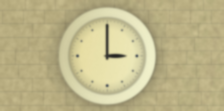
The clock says {"hour": 3, "minute": 0}
